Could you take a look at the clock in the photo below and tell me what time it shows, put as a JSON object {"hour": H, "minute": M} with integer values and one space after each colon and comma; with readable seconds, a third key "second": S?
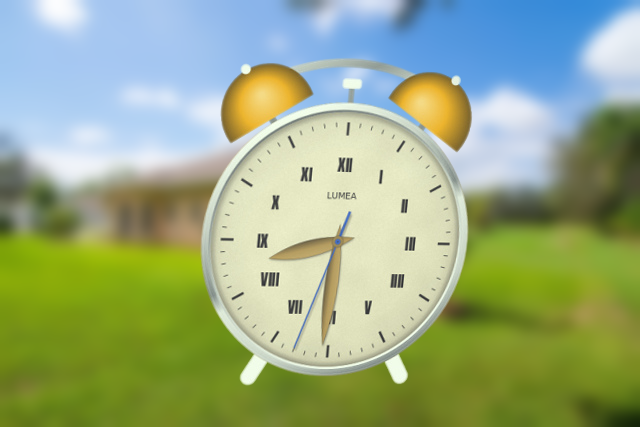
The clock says {"hour": 8, "minute": 30, "second": 33}
